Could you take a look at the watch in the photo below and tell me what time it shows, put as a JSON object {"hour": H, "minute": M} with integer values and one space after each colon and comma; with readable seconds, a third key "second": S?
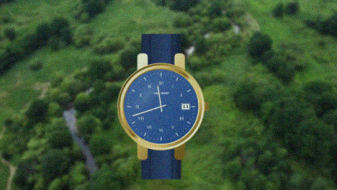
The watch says {"hour": 11, "minute": 42}
